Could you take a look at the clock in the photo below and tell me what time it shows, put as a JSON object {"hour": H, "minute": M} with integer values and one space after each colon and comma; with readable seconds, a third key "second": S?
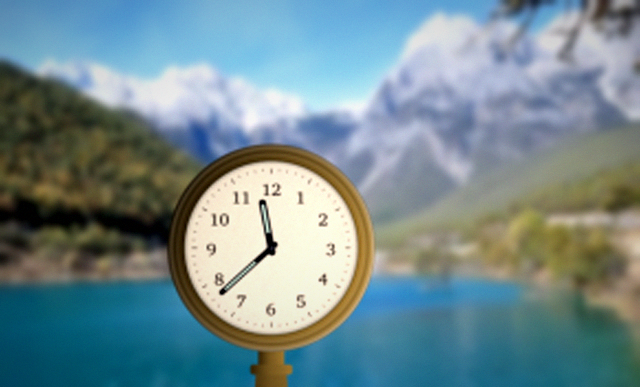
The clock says {"hour": 11, "minute": 38}
